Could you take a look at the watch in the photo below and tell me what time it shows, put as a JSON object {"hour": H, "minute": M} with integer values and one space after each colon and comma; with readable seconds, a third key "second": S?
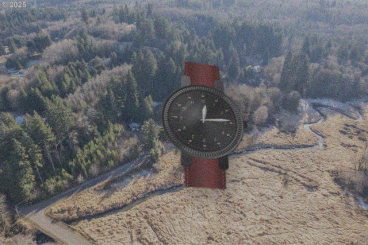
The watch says {"hour": 12, "minute": 14}
